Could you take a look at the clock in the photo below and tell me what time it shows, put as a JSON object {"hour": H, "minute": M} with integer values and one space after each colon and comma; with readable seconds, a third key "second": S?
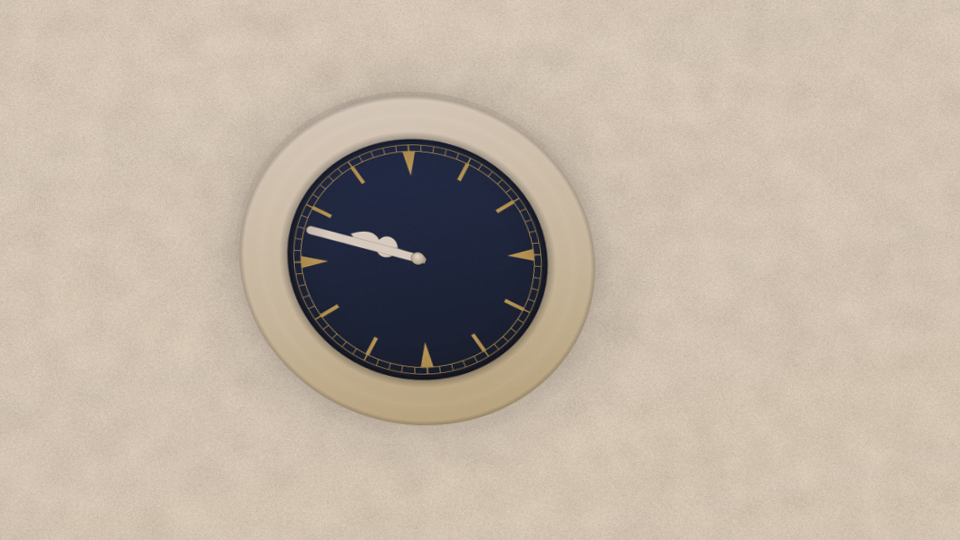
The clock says {"hour": 9, "minute": 48}
